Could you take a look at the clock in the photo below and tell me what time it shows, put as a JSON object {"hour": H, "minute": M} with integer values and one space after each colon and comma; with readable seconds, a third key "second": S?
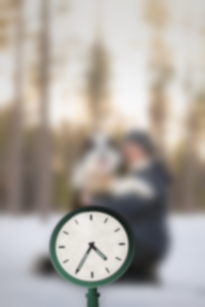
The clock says {"hour": 4, "minute": 35}
